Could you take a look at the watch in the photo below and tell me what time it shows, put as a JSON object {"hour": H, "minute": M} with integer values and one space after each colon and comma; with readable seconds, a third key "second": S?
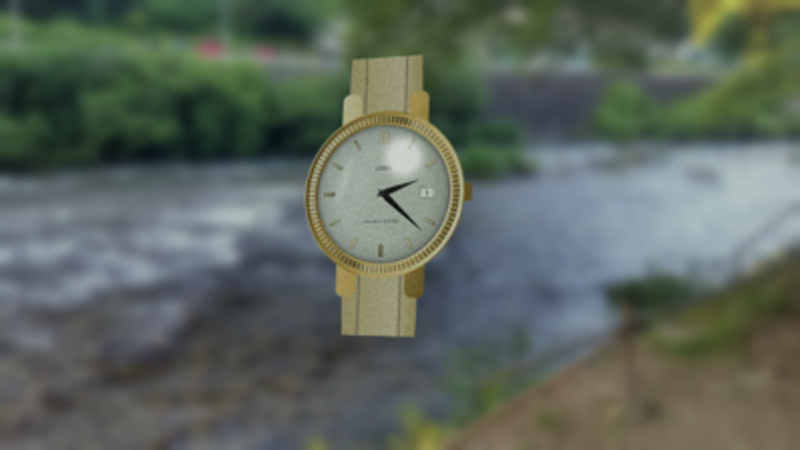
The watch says {"hour": 2, "minute": 22}
